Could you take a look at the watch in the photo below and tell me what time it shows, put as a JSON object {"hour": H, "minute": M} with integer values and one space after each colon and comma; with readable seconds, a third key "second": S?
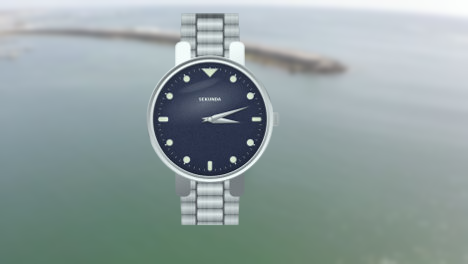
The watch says {"hour": 3, "minute": 12}
